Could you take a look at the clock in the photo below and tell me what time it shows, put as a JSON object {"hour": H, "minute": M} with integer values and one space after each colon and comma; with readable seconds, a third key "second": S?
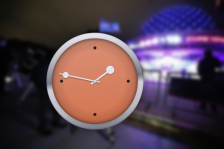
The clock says {"hour": 1, "minute": 47}
